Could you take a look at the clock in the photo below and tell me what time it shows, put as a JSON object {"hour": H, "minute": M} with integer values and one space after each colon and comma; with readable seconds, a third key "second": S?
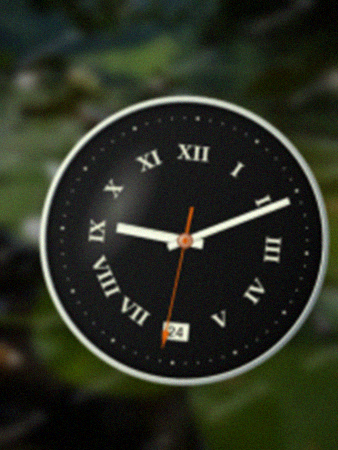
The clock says {"hour": 9, "minute": 10, "second": 31}
